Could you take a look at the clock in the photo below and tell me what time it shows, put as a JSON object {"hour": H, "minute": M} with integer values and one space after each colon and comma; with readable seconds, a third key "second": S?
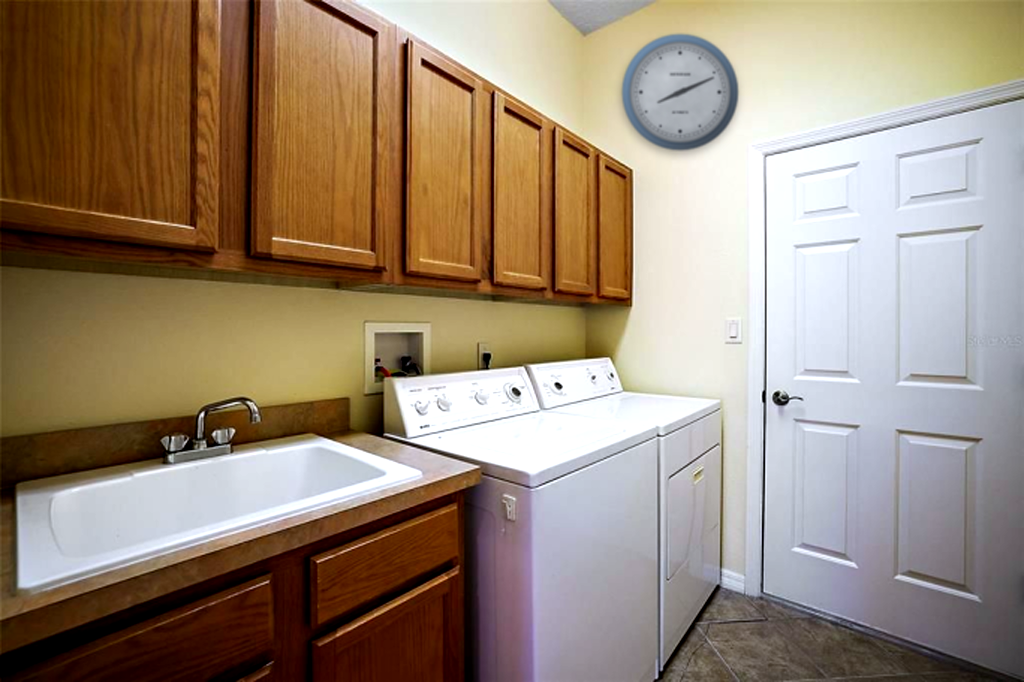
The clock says {"hour": 8, "minute": 11}
